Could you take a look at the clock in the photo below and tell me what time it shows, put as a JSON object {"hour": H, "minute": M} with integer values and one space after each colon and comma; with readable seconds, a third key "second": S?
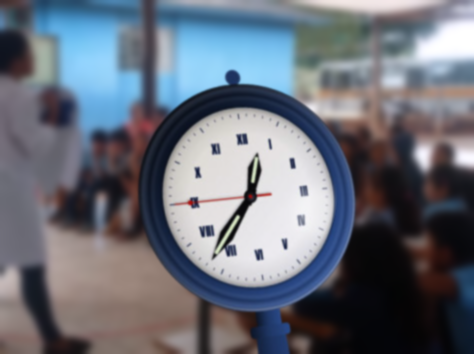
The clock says {"hour": 12, "minute": 36, "second": 45}
